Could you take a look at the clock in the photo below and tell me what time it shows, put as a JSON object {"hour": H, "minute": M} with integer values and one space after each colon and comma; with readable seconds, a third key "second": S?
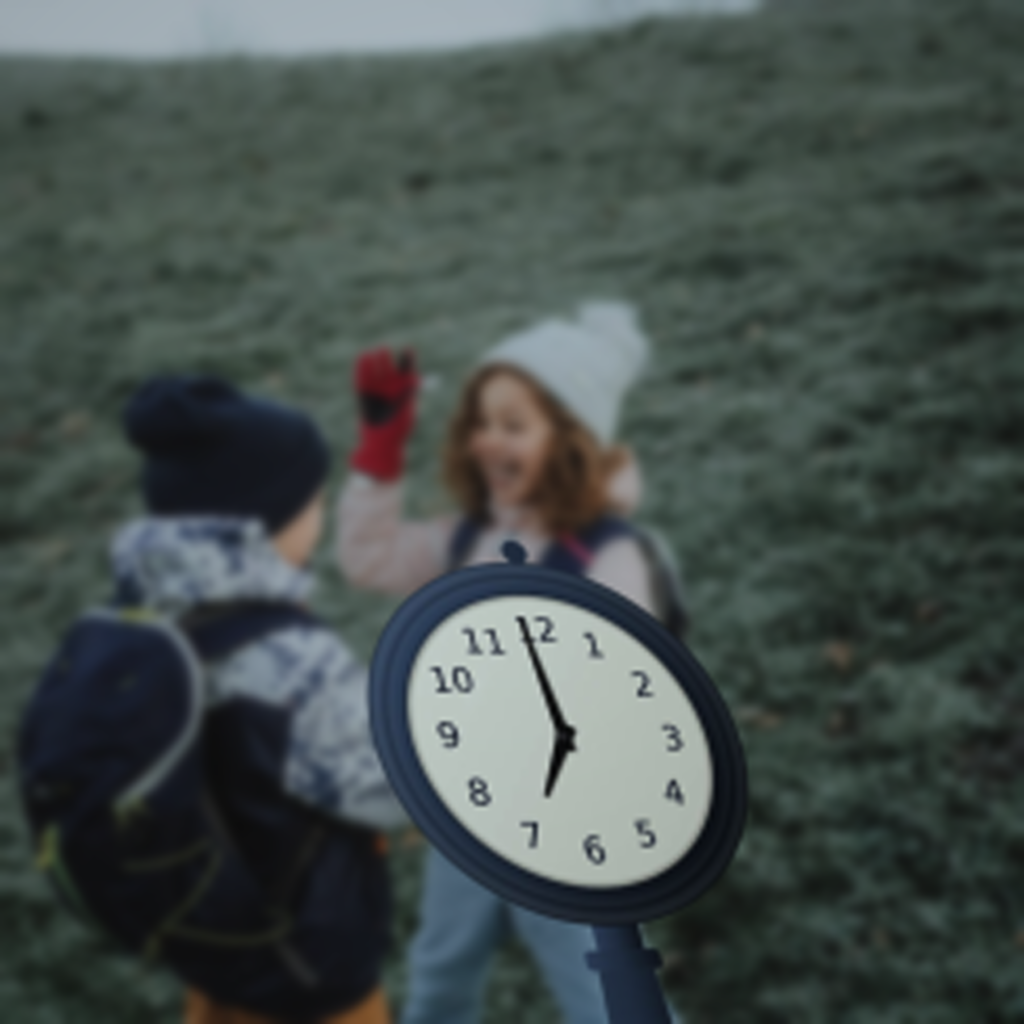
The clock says {"hour": 6, "minute": 59}
